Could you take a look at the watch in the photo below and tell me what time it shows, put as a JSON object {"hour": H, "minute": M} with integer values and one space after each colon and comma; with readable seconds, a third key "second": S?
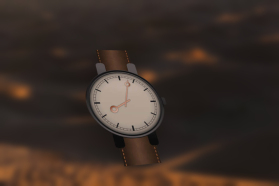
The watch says {"hour": 8, "minute": 3}
